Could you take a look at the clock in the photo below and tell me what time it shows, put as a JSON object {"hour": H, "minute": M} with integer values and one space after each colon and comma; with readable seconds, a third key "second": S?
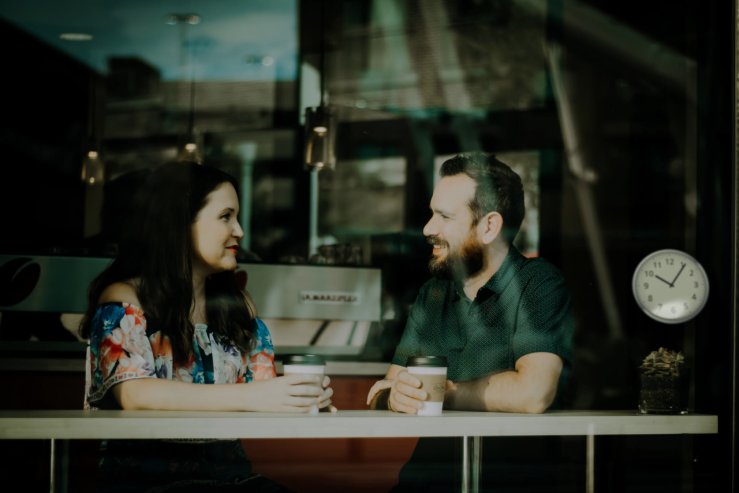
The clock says {"hour": 10, "minute": 6}
